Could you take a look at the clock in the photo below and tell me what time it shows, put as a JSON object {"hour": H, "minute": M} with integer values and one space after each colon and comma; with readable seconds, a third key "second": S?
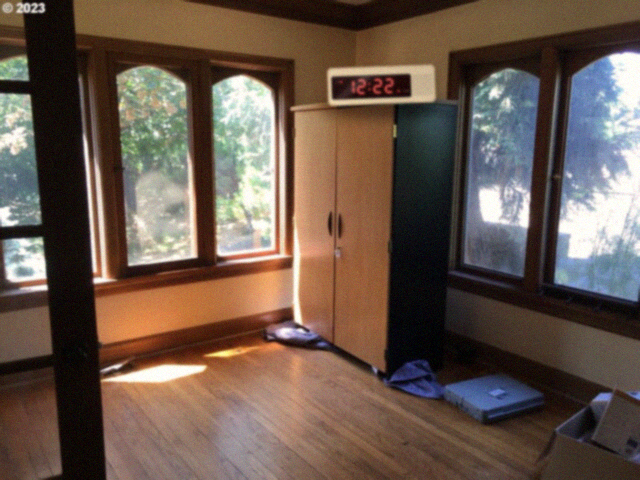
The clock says {"hour": 12, "minute": 22}
